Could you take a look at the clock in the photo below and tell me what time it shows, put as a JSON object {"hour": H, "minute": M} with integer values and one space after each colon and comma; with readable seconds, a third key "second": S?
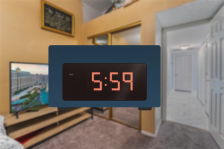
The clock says {"hour": 5, "minute": 59}
